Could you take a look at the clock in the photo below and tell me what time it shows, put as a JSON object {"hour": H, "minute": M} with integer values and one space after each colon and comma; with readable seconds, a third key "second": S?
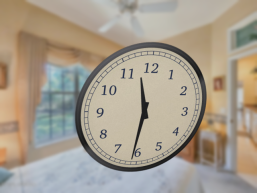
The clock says {"hour": 11, "minute": 31}
